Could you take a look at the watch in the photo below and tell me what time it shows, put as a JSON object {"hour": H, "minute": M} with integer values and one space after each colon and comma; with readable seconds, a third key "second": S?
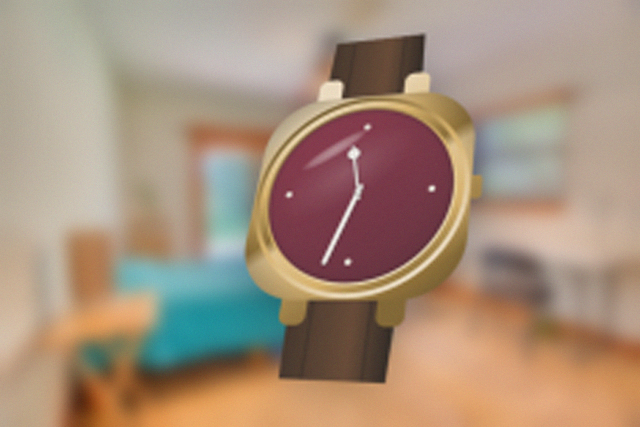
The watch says {"hour": 11, "minute": 33}
